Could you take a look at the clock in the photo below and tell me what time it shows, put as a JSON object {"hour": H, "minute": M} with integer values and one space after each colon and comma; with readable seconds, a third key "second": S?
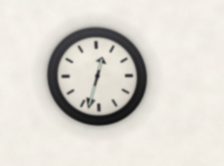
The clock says {"hour": 12, "minute": 33}
